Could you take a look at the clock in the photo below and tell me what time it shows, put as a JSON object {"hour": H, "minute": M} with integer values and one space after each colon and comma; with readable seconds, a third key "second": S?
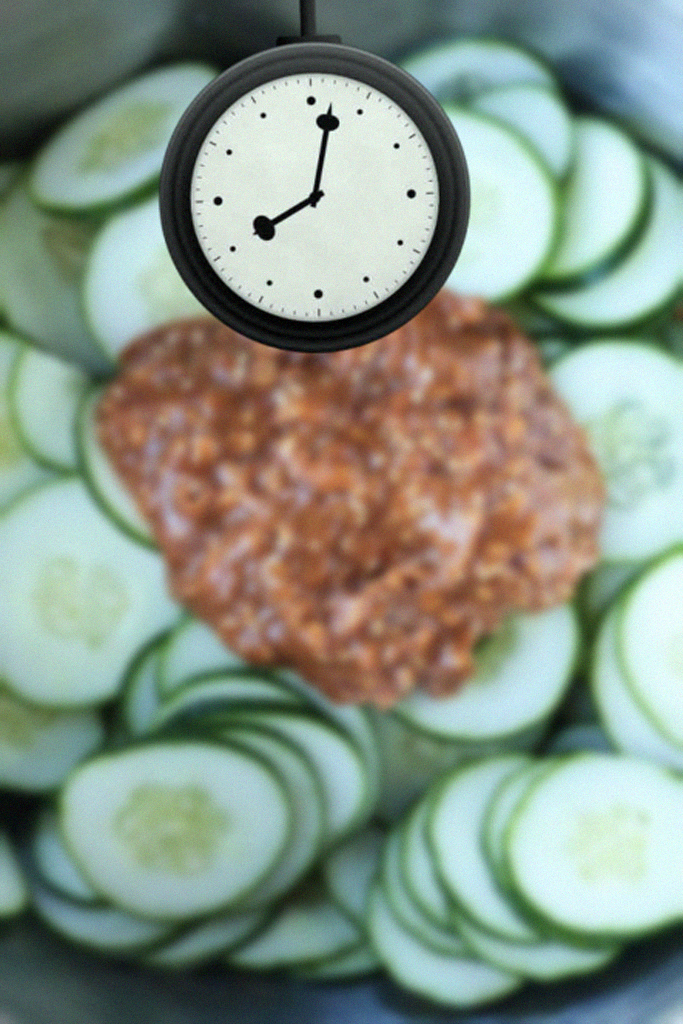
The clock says {"hour": 8, "minute": 2}
